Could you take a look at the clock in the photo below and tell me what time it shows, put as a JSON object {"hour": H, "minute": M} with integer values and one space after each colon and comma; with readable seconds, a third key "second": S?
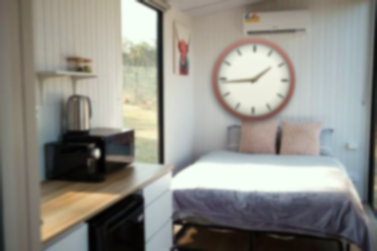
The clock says {"hour": 1, "minute": 44}
